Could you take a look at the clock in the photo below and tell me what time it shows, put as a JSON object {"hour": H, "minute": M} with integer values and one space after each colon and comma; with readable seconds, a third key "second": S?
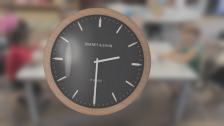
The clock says {"hour": 2, "minute": 30}
